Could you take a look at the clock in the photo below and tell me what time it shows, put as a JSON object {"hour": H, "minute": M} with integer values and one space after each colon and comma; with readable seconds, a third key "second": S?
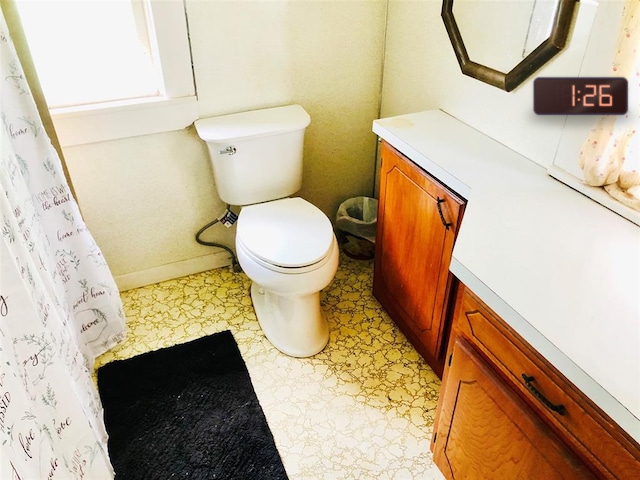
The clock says {"hour": 1, "minute": 26}
